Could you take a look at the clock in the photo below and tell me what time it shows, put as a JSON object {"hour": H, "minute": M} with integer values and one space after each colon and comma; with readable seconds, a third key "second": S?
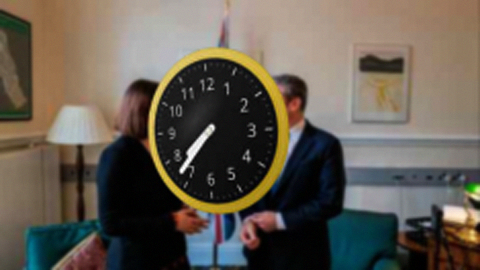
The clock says {"hour": 7, "minute": 37}
